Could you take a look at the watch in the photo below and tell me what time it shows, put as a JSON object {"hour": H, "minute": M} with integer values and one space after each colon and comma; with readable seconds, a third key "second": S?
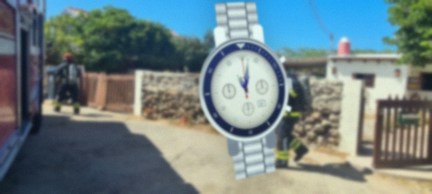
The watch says {"hour": 11, "minute": 2}
